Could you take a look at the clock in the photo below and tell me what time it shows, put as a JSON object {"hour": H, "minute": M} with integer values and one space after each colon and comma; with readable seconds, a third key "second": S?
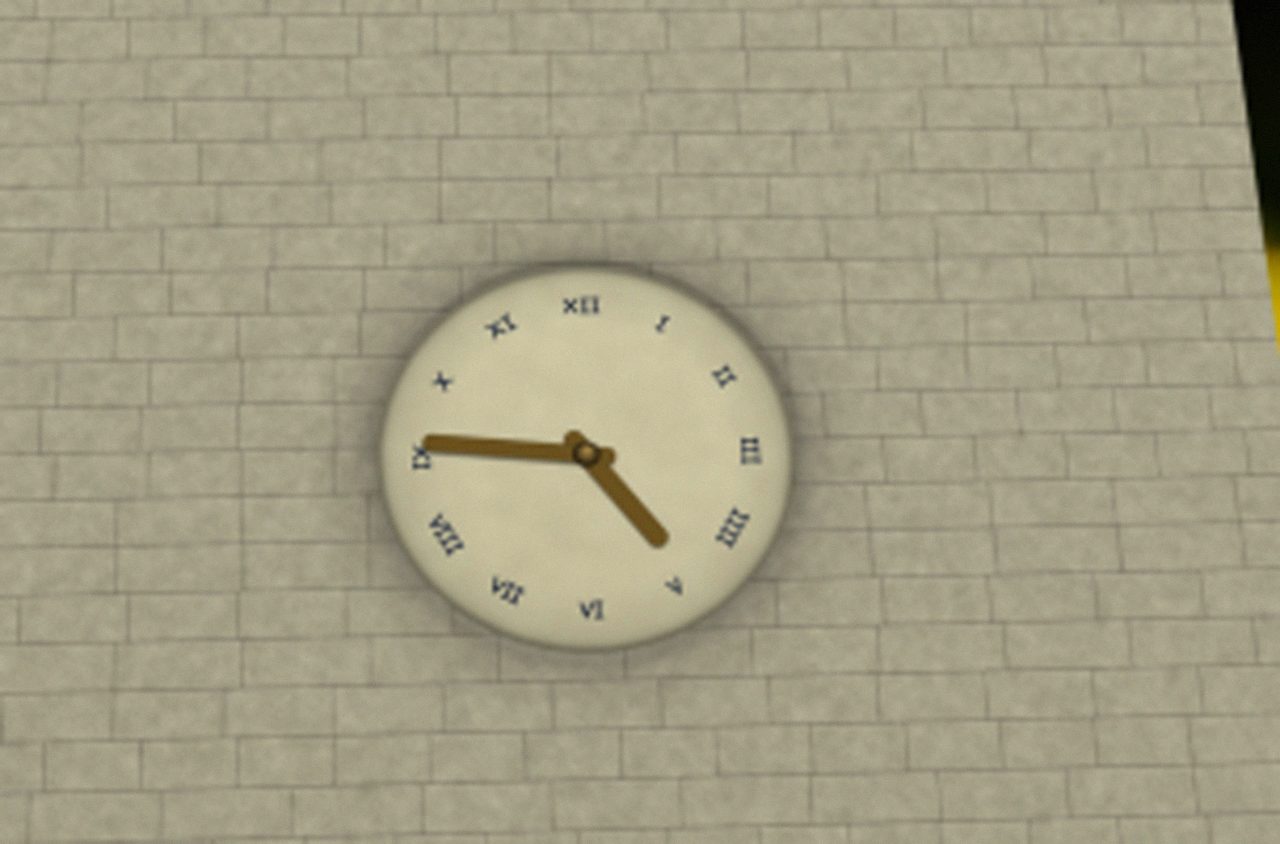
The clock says {"hour": 4, "minute": 46}
